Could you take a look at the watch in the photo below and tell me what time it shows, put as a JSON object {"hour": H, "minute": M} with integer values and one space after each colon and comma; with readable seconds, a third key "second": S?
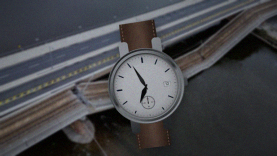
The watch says {"hour": 6, "minute": 56}
